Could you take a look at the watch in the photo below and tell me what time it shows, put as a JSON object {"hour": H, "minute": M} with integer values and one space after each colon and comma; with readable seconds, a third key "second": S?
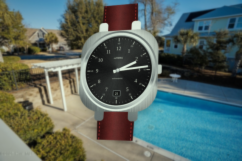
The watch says {"hour": 2, "minute": 14}
